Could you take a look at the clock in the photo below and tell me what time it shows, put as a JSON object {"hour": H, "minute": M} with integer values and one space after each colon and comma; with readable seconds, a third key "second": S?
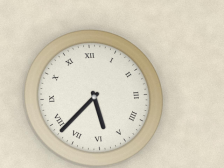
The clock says {"hour": 5, "minute": 38}
